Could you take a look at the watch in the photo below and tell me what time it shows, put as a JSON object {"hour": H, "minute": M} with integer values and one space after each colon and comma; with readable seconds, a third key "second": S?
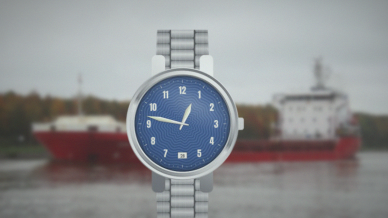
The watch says {"hour": 12, "minute": 47}
